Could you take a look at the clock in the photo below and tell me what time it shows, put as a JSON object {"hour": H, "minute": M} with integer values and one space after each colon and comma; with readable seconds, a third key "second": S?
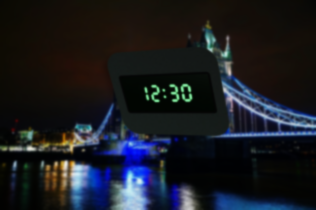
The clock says {"hour": 12, "minute": 30}
